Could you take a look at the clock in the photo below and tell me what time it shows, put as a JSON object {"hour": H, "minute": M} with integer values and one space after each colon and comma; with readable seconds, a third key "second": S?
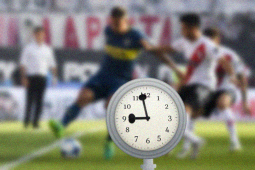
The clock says {"hour": 8, "minute": 58}
